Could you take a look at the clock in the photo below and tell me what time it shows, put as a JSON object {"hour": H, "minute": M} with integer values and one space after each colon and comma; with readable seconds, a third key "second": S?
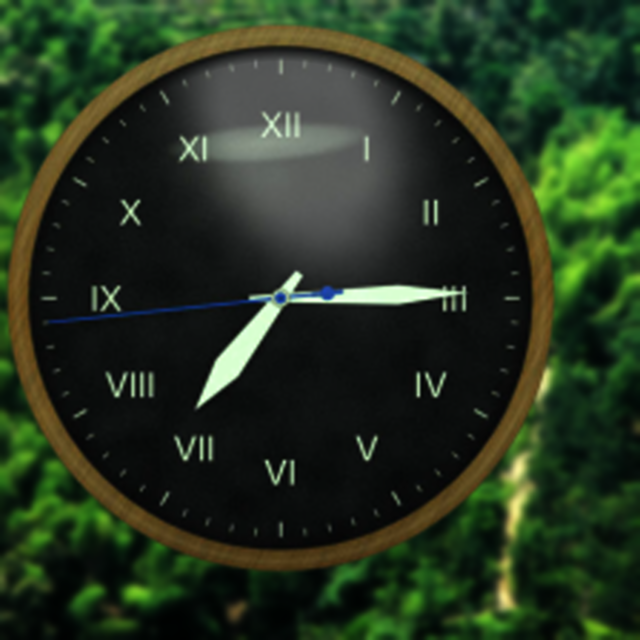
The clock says {"hour": 7, "minute": 14, "second": 44}
